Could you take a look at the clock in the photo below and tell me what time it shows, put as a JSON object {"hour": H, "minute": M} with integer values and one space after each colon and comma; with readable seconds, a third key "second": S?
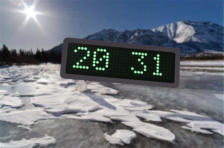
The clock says {"hour": 20, "minute": 31}
